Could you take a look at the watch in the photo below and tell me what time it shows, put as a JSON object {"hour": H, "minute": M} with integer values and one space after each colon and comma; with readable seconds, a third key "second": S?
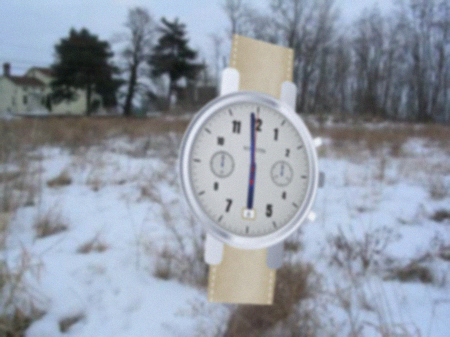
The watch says {"hour": 5, "minute": 59}
